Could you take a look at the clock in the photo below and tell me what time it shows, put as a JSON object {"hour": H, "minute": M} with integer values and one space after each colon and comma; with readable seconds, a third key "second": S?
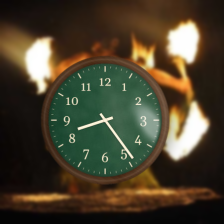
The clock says {"hour": 8, "minute": 24}
